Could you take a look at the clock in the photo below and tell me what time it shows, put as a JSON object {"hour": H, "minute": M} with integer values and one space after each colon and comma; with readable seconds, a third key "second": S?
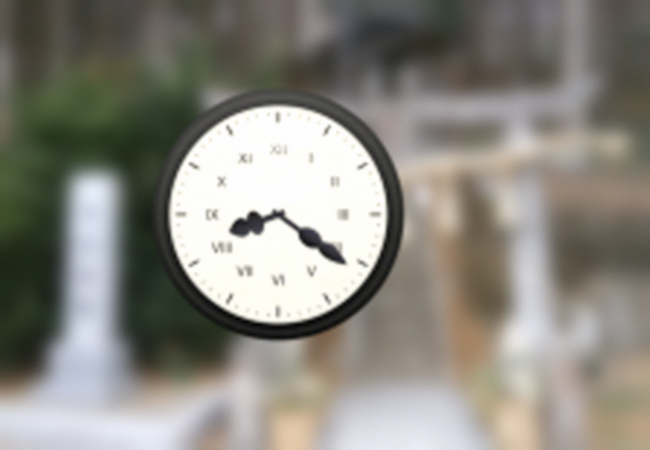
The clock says {"hour": 8, "minute": 21}
